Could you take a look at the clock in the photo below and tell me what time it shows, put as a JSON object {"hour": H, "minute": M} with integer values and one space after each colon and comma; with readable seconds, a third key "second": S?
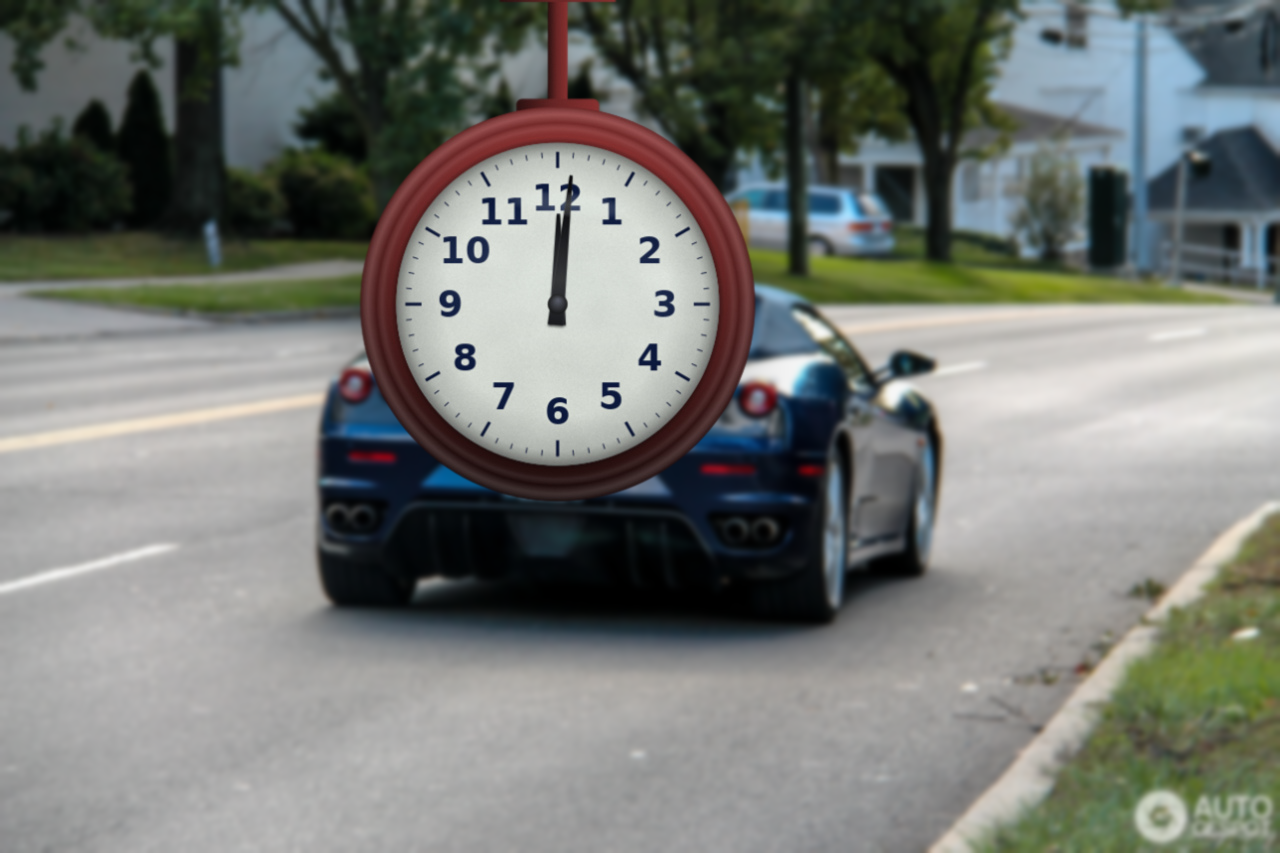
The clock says {"hour": 12, "minute": 1}
